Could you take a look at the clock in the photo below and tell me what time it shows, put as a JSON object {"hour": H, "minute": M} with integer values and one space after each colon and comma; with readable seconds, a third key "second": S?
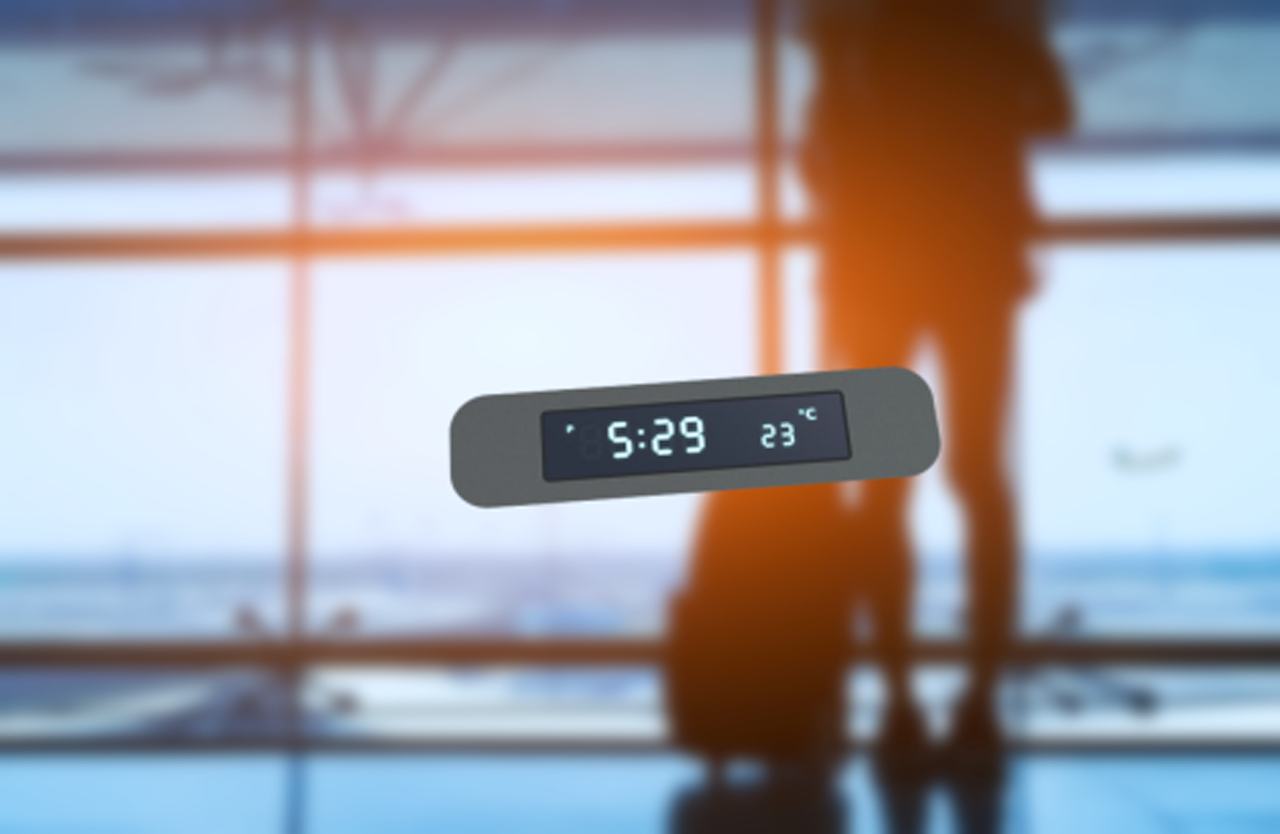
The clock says {"hour": 5, "minute": 29}
